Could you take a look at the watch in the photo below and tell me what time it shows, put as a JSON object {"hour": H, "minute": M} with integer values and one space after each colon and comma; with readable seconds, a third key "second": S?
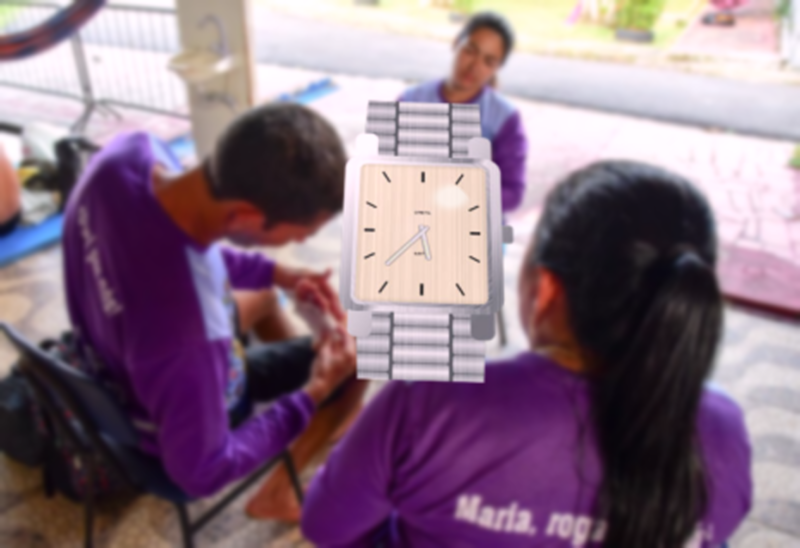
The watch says {"hour": 5, "minute": 37}
